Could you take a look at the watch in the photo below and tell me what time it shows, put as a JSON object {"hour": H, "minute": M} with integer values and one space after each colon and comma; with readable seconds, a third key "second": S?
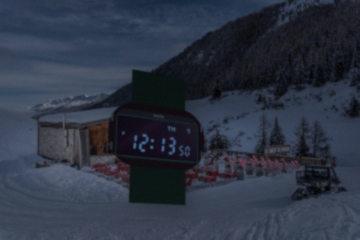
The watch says {"hour": 12, "minute": 13, "second": 50}
